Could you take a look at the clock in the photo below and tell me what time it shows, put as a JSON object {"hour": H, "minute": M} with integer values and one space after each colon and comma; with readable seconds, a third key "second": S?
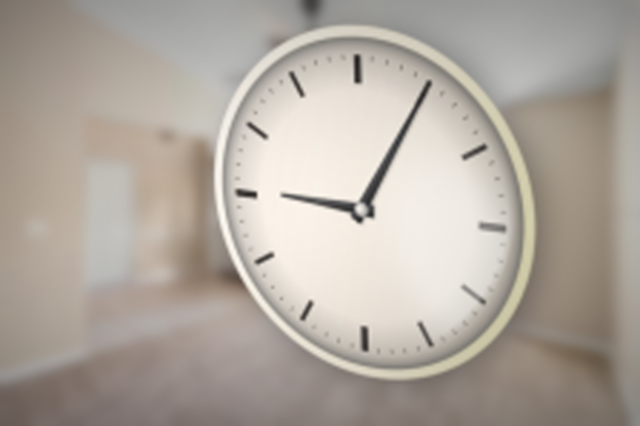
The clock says {"hour": 9, "minute": 5}
